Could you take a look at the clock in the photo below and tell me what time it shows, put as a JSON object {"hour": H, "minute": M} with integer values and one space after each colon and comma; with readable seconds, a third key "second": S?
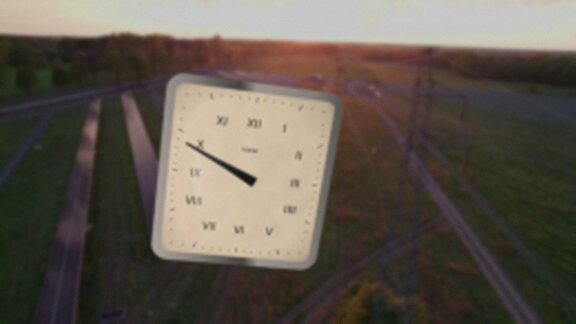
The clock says {"hour": 9, "minute": 49}
